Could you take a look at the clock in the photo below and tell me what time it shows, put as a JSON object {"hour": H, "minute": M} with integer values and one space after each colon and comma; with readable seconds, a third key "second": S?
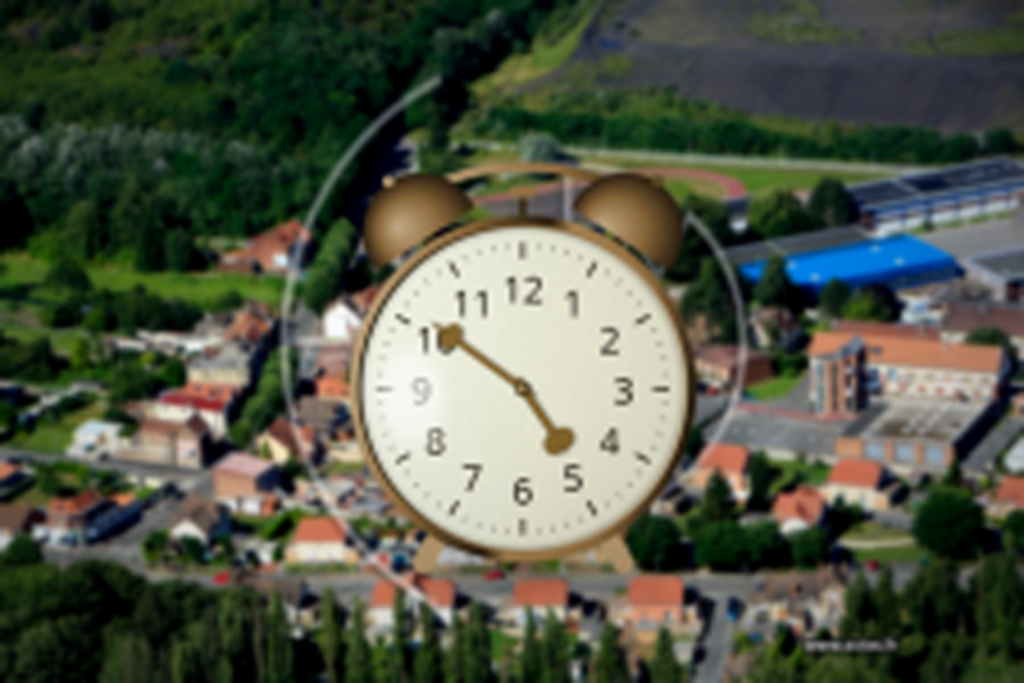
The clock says {"hour": 4, "minute": 51}
